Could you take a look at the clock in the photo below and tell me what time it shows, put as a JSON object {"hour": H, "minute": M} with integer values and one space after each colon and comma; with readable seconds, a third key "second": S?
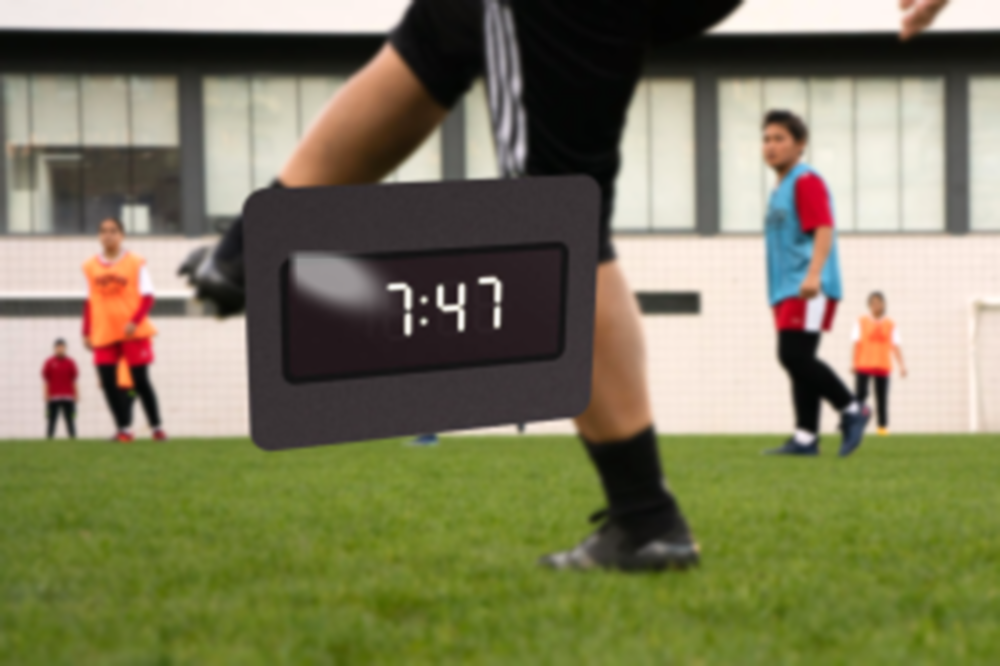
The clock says {"hour": 7, "minute": 47}
